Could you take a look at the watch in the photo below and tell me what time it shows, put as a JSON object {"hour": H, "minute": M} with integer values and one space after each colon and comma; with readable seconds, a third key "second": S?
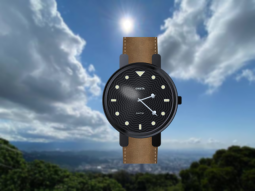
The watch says {"hour": 2, "minute": 22}
